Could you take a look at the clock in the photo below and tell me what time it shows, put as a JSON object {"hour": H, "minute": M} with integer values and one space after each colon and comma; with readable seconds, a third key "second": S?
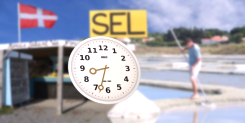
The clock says {"hour": 8, "minute": 33}
